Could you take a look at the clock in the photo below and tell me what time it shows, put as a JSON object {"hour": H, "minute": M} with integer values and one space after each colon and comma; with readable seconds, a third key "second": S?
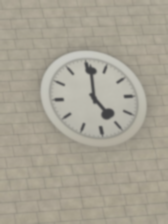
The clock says {"hour": 5, "minute": 1}
